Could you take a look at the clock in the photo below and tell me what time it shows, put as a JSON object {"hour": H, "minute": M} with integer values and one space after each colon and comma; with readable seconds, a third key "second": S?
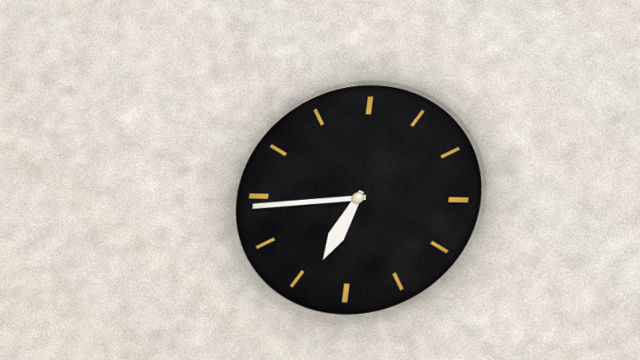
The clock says {"hour": 6, "minute": 44}
